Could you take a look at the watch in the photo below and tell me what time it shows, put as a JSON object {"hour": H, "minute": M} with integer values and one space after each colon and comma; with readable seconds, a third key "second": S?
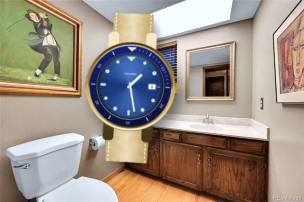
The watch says {"hour": 1, "minute": 28}
